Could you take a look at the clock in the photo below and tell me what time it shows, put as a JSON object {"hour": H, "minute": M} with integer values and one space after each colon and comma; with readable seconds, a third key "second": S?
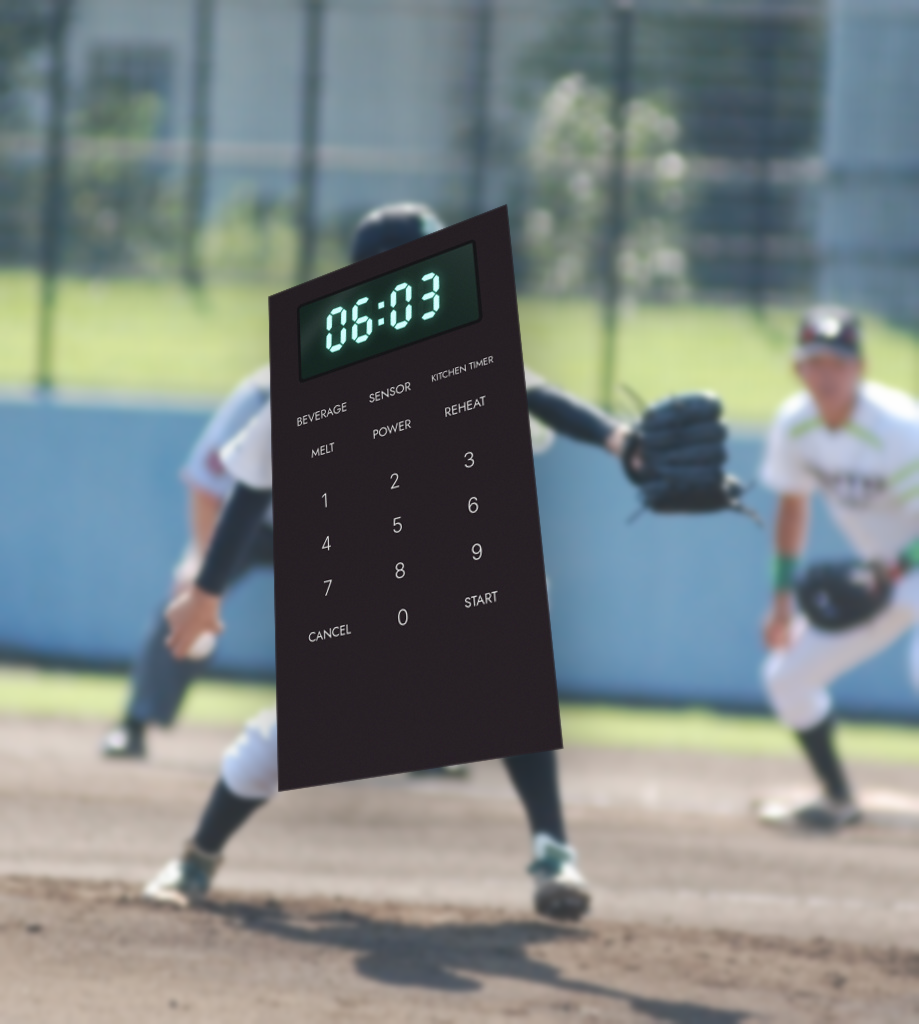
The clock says {"hour": 6, "minute": 3}
